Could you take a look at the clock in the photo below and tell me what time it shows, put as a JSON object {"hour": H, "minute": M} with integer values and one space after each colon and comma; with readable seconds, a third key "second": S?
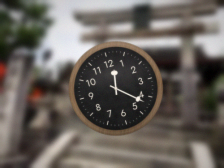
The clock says {"hour": 12, "minute": 22}
